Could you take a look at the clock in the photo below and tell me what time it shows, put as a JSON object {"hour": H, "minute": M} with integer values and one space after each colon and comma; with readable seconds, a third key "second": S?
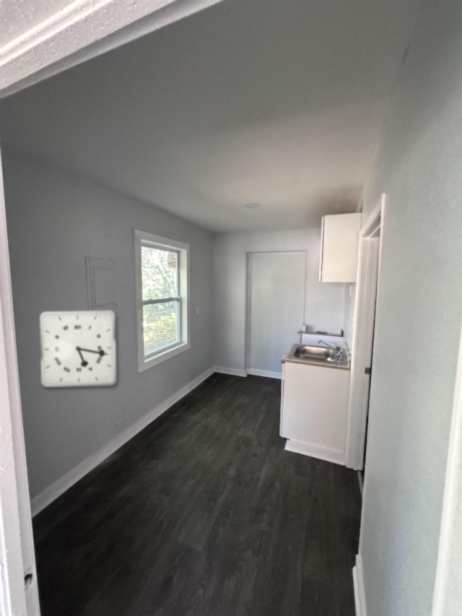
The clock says {"hour": 5, "minute": 17}
